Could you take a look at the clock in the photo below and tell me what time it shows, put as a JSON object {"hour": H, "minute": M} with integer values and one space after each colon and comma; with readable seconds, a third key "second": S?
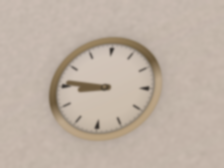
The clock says {"hour": 8, "minute": 46}
